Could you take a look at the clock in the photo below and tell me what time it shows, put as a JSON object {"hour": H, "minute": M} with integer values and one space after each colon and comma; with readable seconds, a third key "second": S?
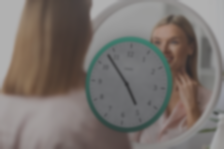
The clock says {"hour": 4, "minute": 53}
